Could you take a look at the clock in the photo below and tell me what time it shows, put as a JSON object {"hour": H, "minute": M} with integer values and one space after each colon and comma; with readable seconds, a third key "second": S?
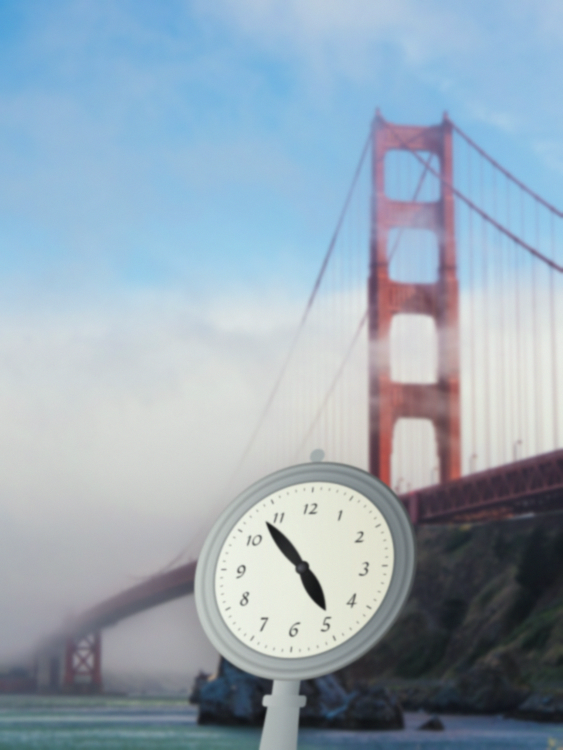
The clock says {"hour": 4, "minute": 53}
